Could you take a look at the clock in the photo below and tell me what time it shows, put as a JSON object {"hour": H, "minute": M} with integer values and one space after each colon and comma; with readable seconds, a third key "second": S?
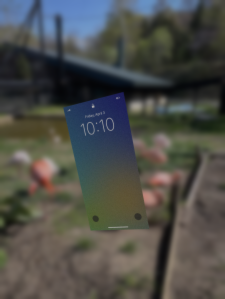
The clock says {"hour": 10, "minute": 10}
